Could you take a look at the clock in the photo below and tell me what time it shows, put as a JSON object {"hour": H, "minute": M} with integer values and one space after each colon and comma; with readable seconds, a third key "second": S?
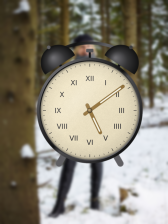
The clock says {"hour": 5, "minute": 9}
